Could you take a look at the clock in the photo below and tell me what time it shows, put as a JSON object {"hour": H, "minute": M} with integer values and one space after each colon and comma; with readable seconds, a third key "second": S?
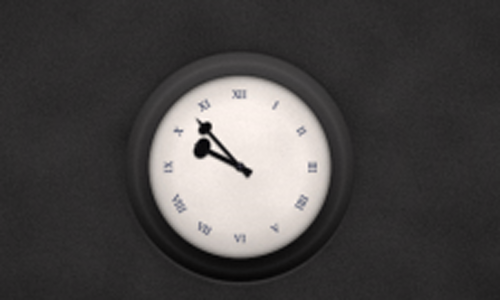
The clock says {"hour": 9, "minute": 53}
